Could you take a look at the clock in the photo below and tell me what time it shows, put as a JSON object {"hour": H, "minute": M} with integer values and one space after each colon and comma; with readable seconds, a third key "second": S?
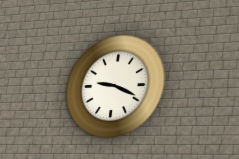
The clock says {"hour": 9, "minute": 19}
